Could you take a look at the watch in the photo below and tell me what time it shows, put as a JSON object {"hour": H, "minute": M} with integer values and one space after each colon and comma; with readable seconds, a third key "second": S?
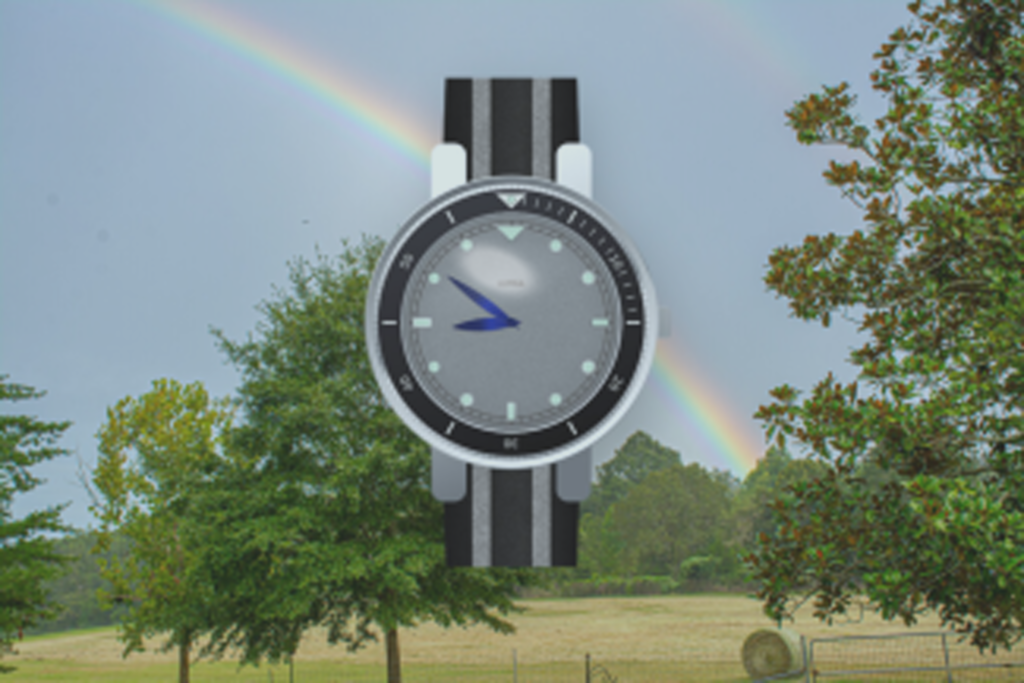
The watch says {"hour": 8, "minute": 51}
